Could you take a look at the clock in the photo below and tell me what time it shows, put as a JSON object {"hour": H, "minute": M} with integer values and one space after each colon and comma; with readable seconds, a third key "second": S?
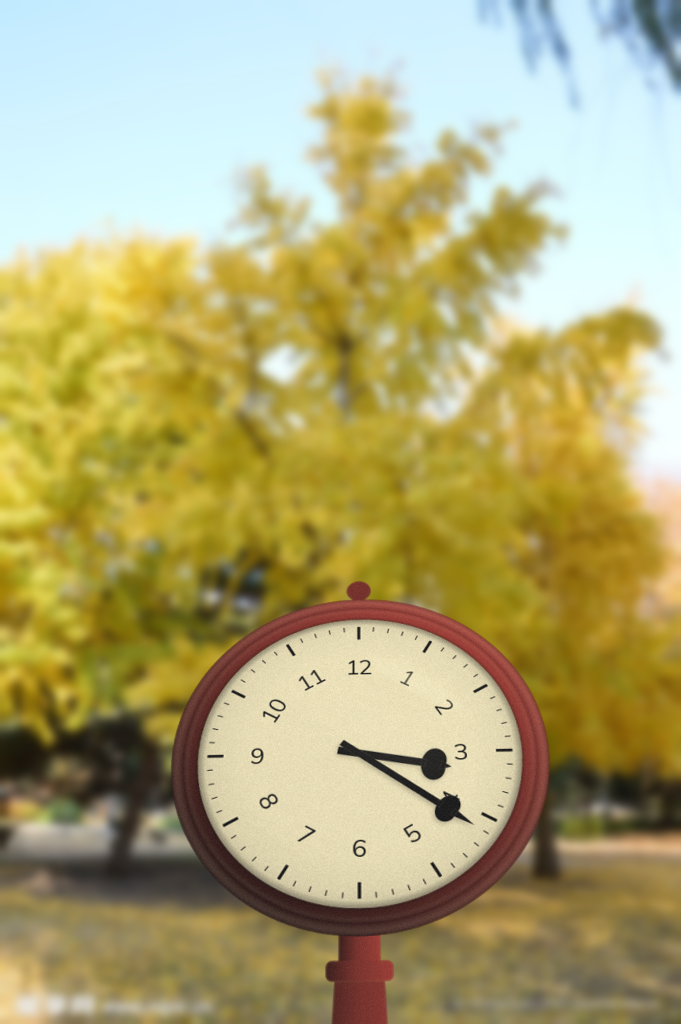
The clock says {"hour": 3, "minute": 21}
